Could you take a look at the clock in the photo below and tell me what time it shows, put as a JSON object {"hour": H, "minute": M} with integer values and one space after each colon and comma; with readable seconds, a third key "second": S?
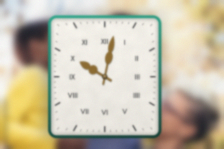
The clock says {"hour": 10, "minute": 2}
